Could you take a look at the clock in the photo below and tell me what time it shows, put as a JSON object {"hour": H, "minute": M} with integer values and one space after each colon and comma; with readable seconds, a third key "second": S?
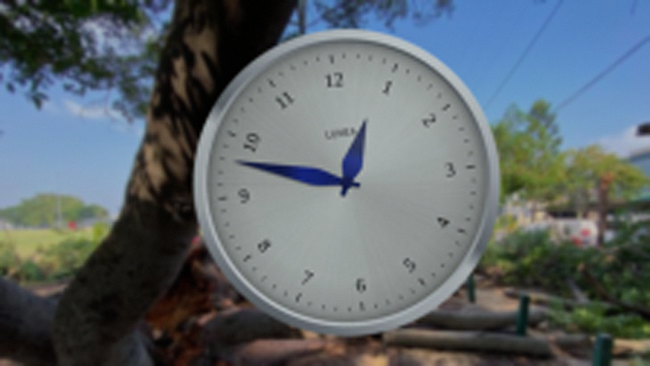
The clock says {"hour": 12, "minute": 48}
